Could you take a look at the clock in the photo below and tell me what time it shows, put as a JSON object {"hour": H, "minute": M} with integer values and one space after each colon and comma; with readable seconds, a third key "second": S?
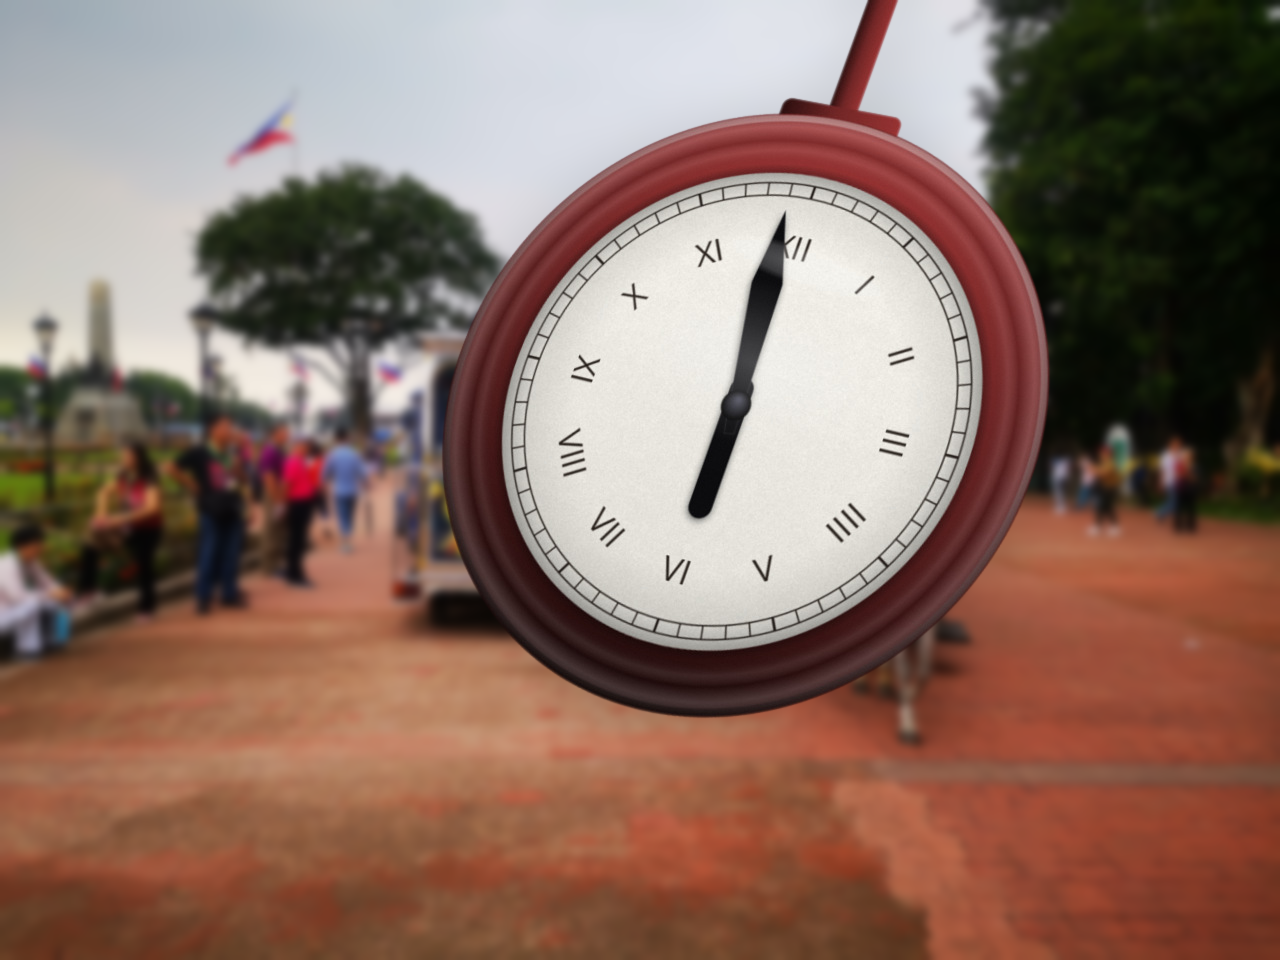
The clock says {"hour": 5, "minute": 59}
